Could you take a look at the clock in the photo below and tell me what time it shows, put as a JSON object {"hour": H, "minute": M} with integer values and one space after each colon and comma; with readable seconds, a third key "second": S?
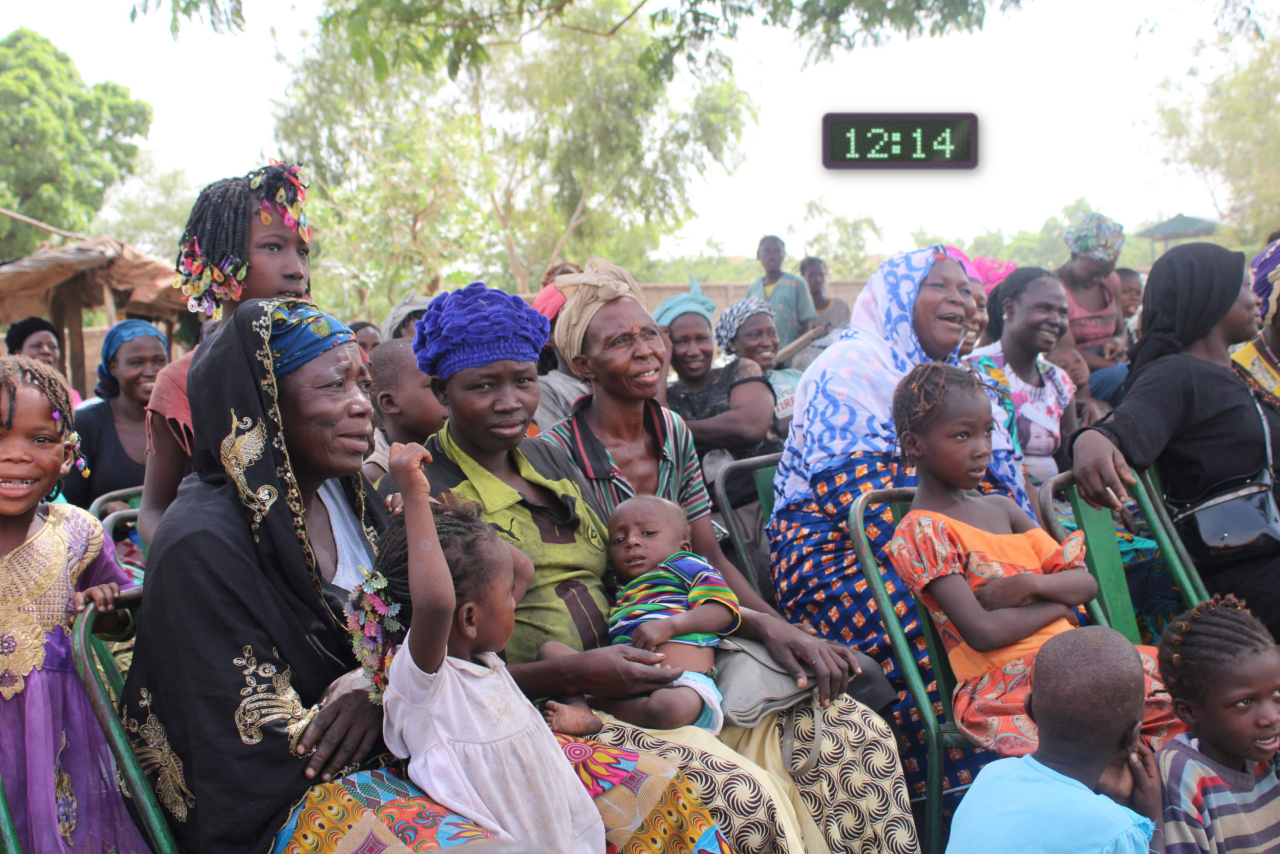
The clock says {"hour": 12, "minute": 14}
